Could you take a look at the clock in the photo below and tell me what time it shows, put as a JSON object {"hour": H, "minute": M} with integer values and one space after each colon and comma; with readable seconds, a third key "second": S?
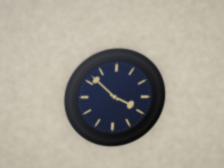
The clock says {"hour": 3, "minute": 52}
